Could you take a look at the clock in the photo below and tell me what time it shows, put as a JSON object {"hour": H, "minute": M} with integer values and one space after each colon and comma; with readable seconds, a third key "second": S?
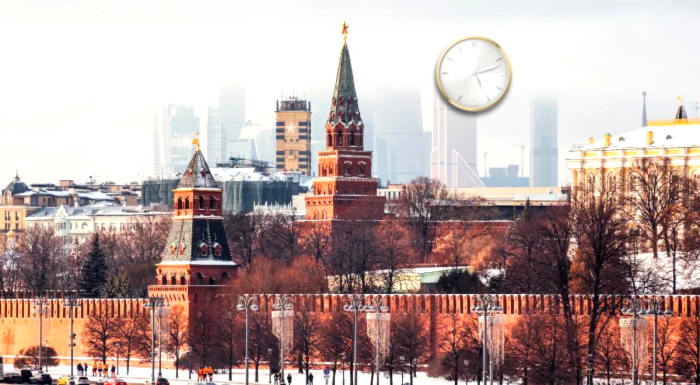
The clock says {"hour": 5, "minute": 12}
